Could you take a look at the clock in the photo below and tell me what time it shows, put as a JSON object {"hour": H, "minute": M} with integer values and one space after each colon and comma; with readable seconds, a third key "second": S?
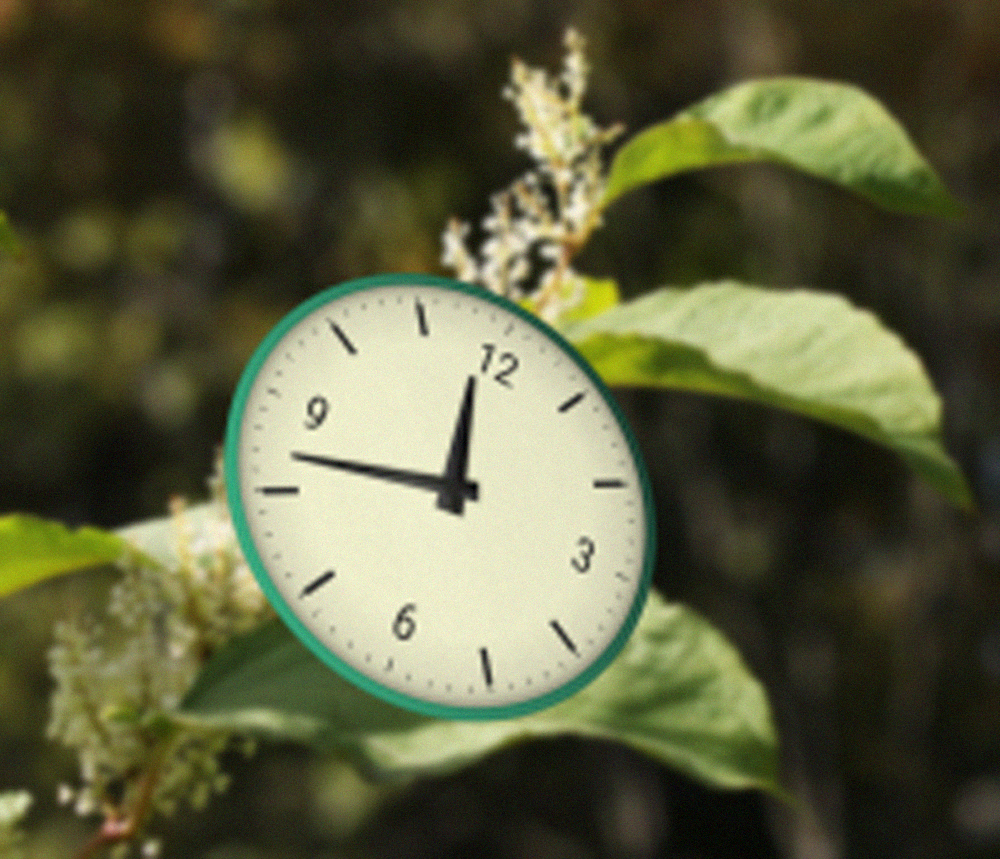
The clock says {"hour": 11, "minute": 42}
